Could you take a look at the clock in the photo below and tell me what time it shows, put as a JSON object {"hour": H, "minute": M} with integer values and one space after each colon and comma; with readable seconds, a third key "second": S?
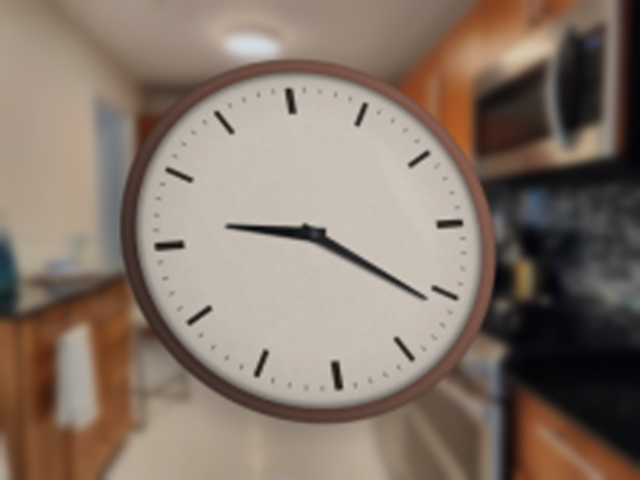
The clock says {"hour": 9, "minute": 21}
